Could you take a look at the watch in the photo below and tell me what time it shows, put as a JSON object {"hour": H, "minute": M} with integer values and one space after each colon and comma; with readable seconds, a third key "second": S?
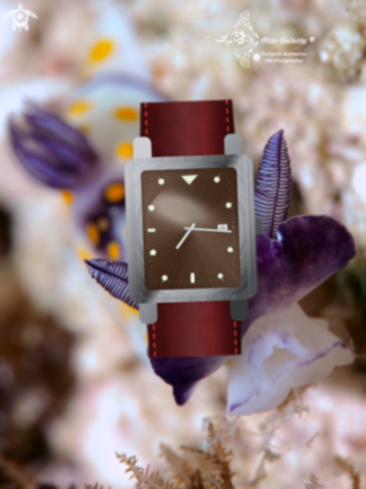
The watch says {"hour": 7, "minute": 16}
